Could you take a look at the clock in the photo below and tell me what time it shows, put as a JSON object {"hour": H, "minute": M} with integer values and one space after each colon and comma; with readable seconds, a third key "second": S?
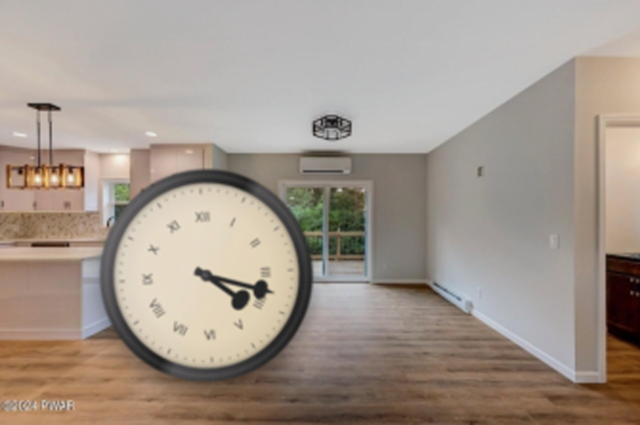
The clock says {"hour": 4, "minute": 18}
